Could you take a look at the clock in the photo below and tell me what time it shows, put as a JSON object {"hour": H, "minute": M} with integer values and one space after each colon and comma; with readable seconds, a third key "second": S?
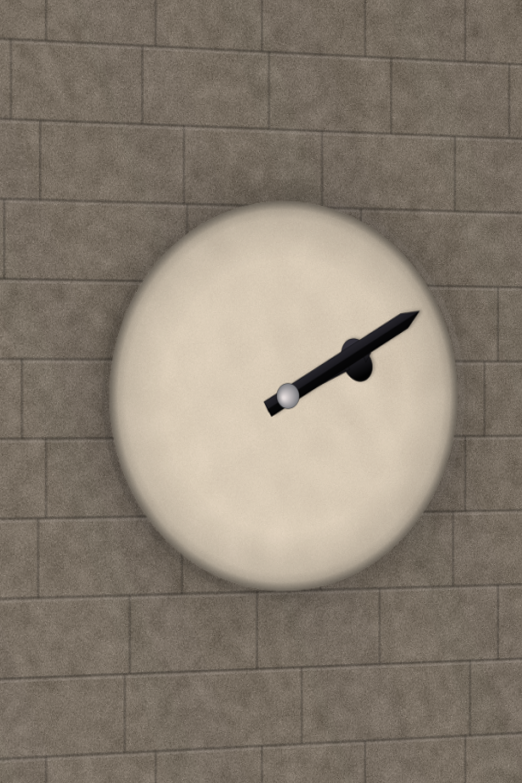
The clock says {"hour": 2, "minute": 10}
